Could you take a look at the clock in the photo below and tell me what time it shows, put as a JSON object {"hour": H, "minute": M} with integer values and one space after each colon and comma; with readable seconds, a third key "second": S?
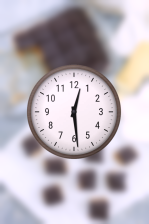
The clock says {"hour": 12, "minute": 29}
